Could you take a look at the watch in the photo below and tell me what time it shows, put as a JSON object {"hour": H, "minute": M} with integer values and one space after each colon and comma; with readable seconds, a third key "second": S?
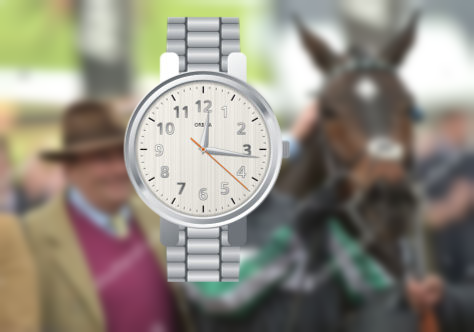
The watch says {"hour": 12, "minute": 16, "second": 22}
